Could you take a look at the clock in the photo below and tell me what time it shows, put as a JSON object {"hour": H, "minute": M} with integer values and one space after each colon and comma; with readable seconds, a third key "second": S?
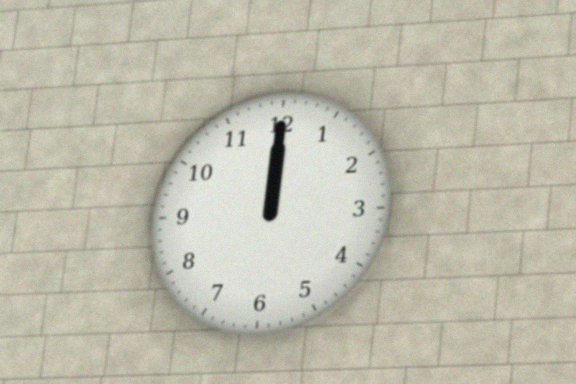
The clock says {"hour": 12, "minute": 0}
